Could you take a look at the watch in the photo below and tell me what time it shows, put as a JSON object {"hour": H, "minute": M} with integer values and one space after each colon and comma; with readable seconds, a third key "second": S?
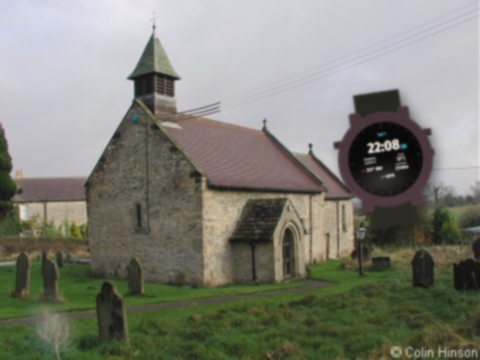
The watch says {"hour": 22, "minute": 8}
